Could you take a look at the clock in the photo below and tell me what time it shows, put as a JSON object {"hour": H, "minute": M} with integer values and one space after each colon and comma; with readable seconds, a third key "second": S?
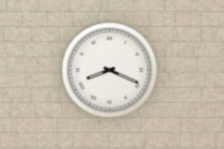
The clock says {"hour": 8, "minute": 19}
